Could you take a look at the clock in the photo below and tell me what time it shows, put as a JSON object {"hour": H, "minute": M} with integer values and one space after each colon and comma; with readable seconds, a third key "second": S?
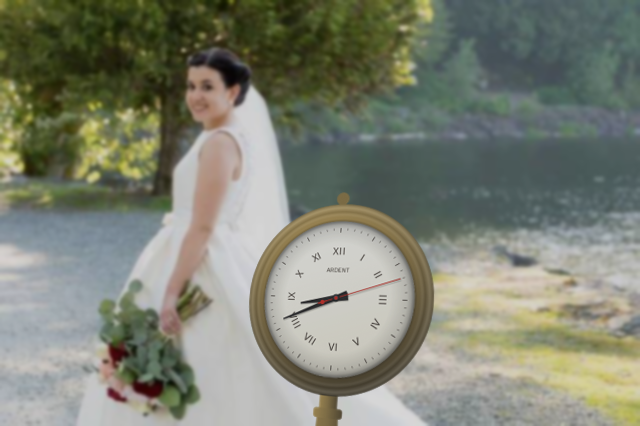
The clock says {"hour": 8, "minute": 41, "second": 12}
